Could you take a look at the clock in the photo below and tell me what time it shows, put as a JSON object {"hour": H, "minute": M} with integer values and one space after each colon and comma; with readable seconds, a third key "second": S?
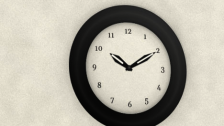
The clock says {"hour": 10, "minute": 10}
